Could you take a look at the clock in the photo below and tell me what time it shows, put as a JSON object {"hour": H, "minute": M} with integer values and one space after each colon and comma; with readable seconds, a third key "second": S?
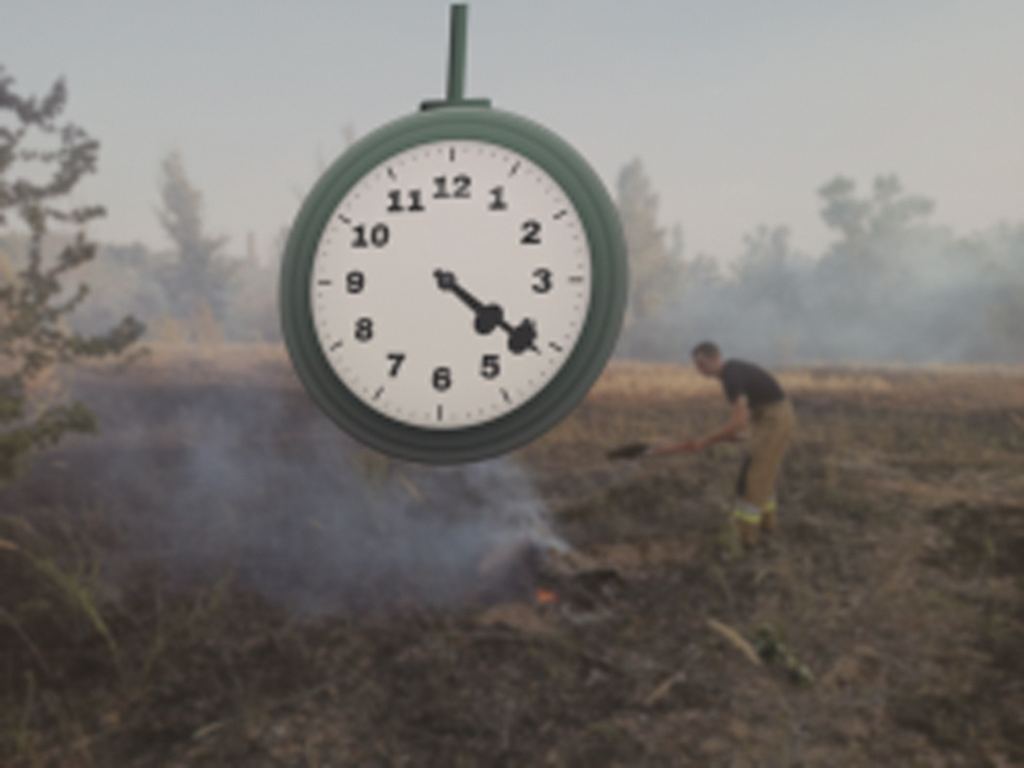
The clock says {"hour": 4, "minute": 21}
